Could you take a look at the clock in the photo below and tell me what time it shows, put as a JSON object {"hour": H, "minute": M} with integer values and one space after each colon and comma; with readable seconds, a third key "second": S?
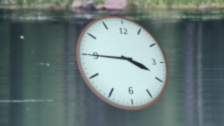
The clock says {"hour": 3, "minute": 45}
